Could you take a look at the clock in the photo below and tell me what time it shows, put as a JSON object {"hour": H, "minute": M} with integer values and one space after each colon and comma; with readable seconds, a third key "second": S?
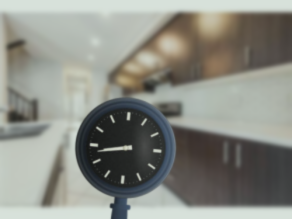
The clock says {"hour": 8, "minute": 43}
